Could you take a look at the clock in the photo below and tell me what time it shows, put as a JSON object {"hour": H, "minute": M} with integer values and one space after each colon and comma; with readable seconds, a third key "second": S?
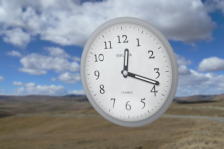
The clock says {"hour": 12, "minute": 18}
